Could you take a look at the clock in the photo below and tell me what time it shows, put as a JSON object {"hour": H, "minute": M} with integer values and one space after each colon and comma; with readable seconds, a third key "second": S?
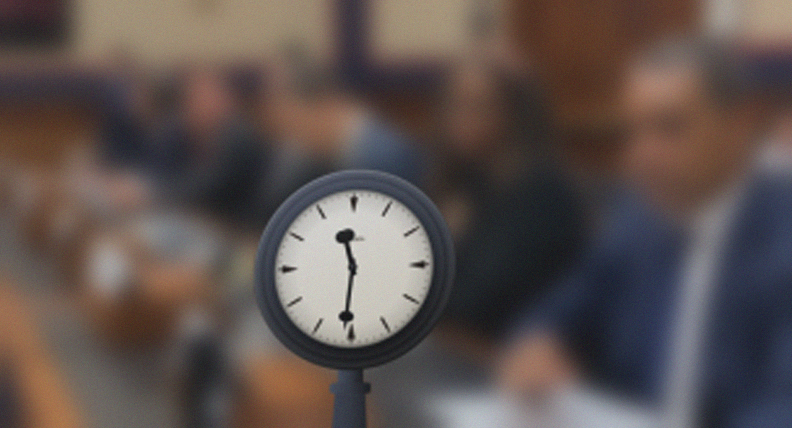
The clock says {"hour": 11, "minute": 31}
